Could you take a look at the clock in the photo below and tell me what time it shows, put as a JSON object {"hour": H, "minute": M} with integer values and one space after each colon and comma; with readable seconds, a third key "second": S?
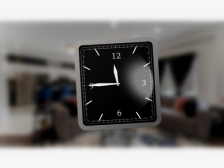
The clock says {"hour": 11, "minute": 45}
